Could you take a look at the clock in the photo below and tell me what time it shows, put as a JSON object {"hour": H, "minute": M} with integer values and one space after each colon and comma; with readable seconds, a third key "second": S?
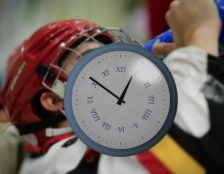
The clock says {"hour": 12, "minute": 51}
